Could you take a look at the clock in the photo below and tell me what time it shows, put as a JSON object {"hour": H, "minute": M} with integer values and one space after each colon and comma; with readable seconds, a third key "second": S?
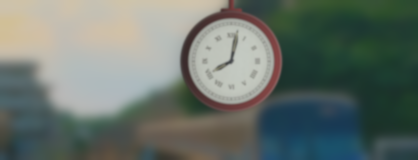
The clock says {"hour": 8, "minute": 2}
